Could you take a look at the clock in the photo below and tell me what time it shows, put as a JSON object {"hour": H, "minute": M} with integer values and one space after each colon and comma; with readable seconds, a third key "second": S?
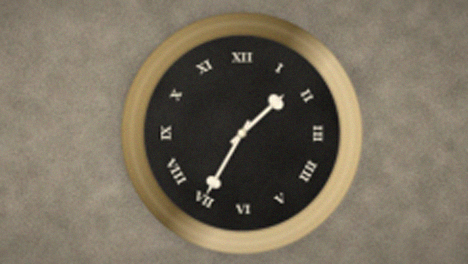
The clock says {"hour": 1, "minute": 35}
